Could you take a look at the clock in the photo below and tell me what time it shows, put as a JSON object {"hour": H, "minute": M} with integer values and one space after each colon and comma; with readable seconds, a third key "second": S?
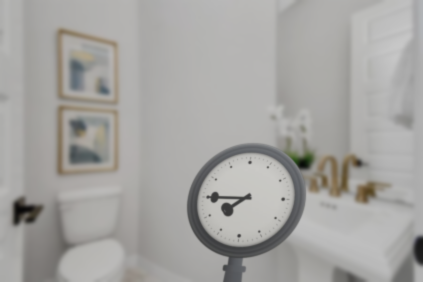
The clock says {"hour": 7, "minute": 45}
